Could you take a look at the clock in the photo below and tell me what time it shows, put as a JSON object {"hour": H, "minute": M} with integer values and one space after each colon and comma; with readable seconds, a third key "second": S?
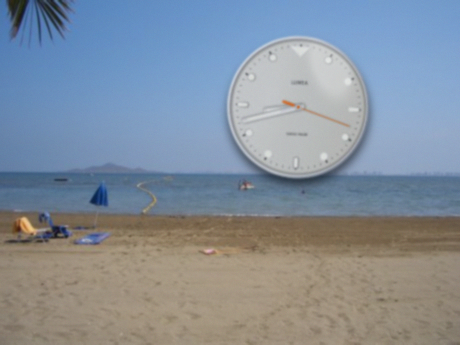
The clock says {"hour": 8, "minute": 42, "second": 18}
